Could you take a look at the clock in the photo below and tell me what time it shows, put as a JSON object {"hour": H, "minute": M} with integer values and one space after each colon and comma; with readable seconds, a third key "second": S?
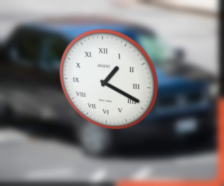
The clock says {"hour": 1, "minute": 19}
